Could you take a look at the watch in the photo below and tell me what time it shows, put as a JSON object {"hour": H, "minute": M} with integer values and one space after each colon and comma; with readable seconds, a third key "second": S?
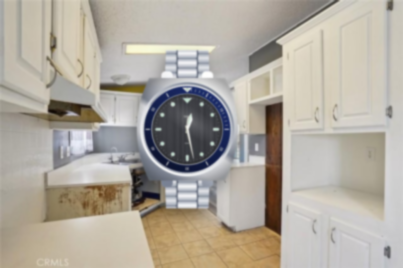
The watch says {"hour": 12, "minute": 28}
